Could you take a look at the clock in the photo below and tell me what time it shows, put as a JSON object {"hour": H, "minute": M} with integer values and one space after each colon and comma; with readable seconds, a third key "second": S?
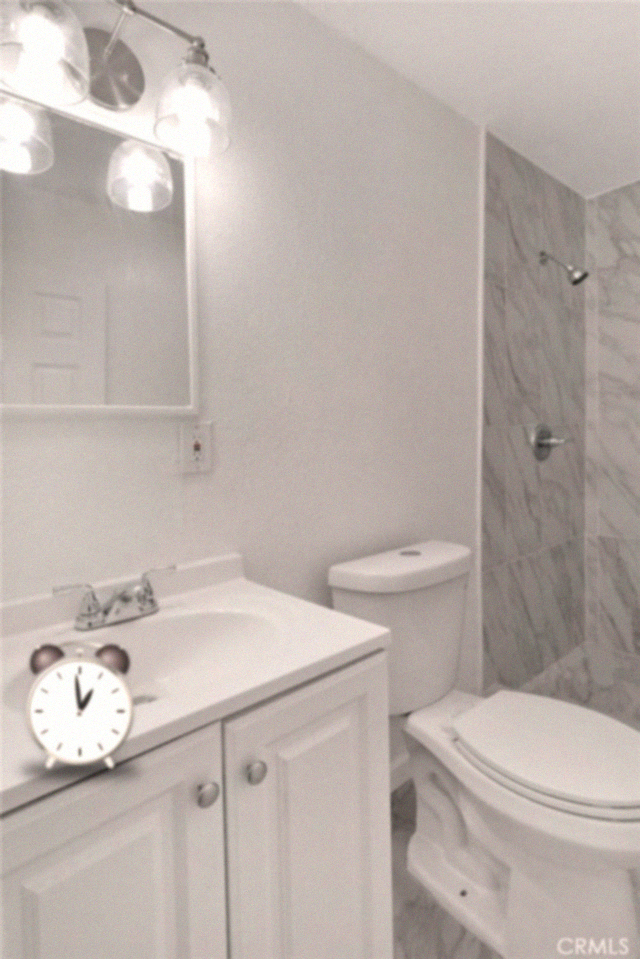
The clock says {"hour": 12, "minute": 59}
